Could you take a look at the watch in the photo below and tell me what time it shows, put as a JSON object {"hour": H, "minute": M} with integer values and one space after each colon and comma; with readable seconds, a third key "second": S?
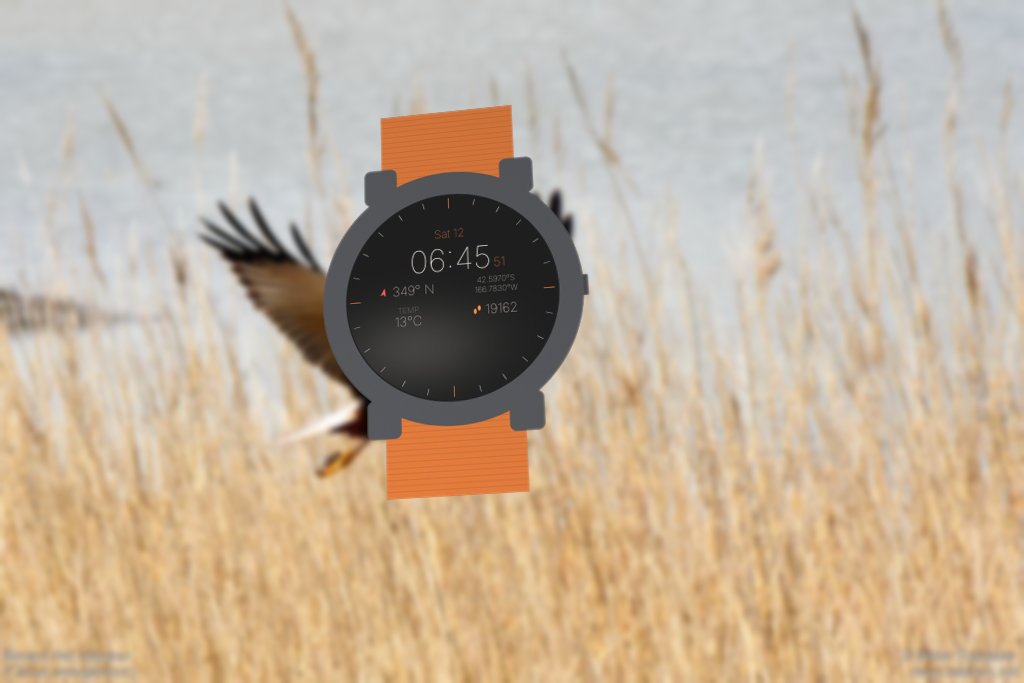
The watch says {"hour": 6, "minute": 45, "second": 51}
